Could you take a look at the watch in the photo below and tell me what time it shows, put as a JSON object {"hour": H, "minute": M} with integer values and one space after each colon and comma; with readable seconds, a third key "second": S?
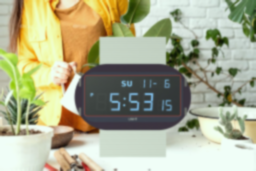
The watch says {"hour": 5, "minute": 53, "second": 15}
